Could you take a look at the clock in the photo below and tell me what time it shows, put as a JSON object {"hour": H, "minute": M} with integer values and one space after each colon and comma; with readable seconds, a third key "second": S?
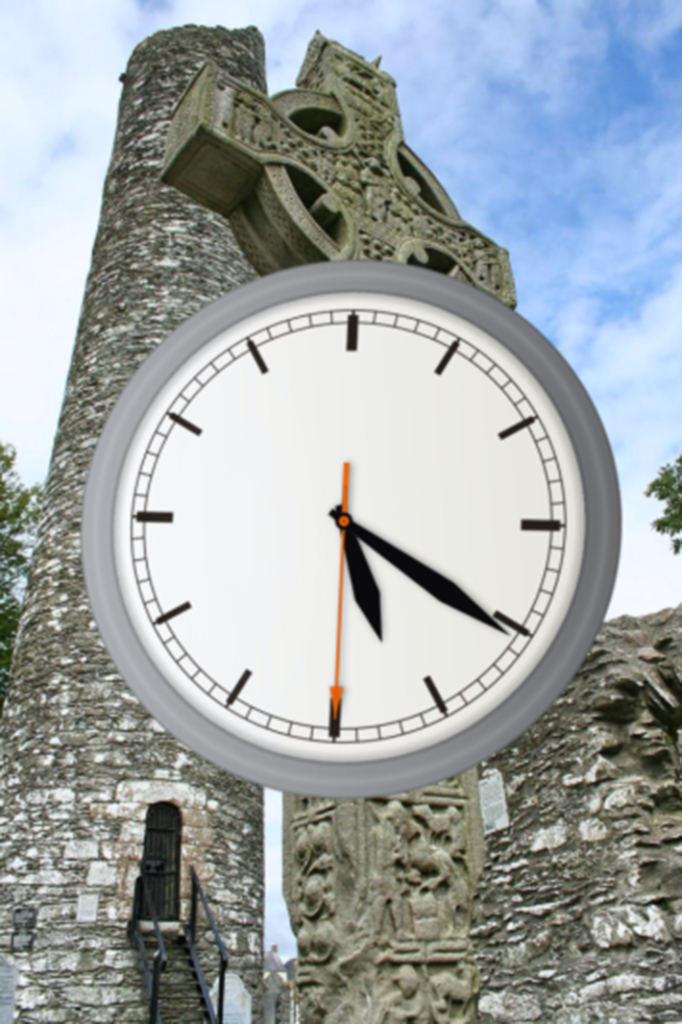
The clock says {"hour": 5, "minute": 20, "second": 30}
